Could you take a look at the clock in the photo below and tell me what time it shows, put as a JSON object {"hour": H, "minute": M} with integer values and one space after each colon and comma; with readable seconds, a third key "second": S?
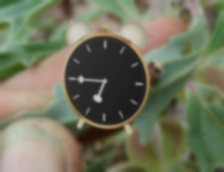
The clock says {"hour": 6, "minute": 45}
